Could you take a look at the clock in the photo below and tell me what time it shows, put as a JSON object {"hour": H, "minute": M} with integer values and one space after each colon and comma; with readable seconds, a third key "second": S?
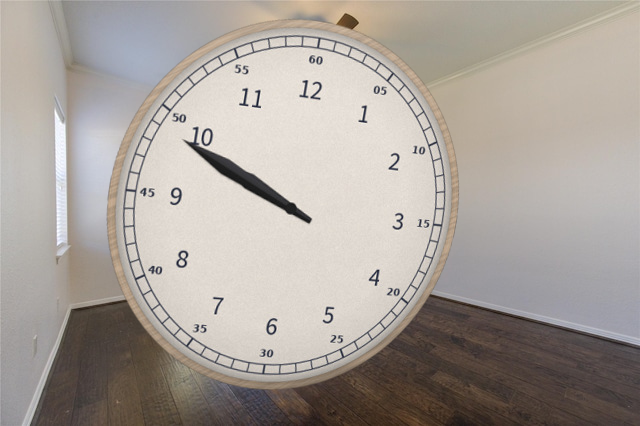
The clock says {"hour": 9, "minute": 49}
